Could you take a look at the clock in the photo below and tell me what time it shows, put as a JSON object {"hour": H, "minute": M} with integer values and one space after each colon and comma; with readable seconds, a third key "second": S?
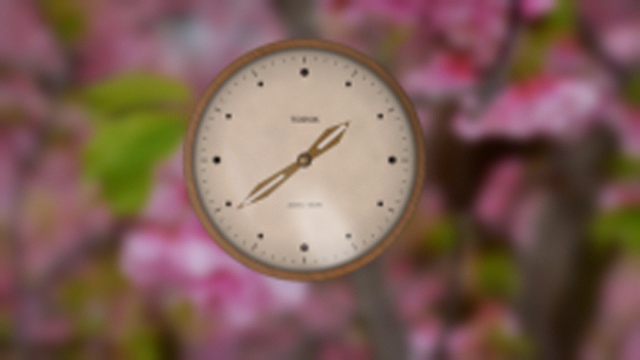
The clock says {"hour": 1, "minute": 39}
